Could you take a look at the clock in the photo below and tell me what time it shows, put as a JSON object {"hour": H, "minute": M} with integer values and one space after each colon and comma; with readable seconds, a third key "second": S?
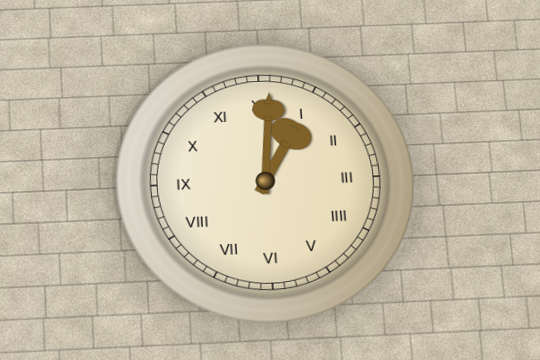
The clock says {"hour": 1, "minute": 1}
